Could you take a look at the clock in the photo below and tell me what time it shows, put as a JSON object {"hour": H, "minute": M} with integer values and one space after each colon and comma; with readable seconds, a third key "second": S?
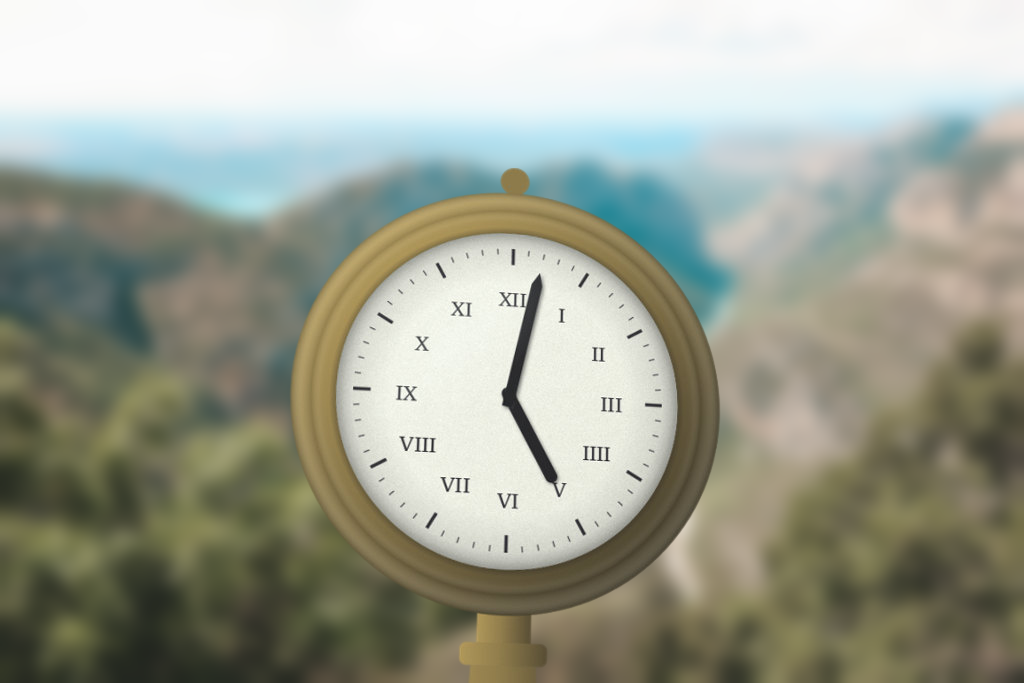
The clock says {"hour": 5, "minute": 2}
